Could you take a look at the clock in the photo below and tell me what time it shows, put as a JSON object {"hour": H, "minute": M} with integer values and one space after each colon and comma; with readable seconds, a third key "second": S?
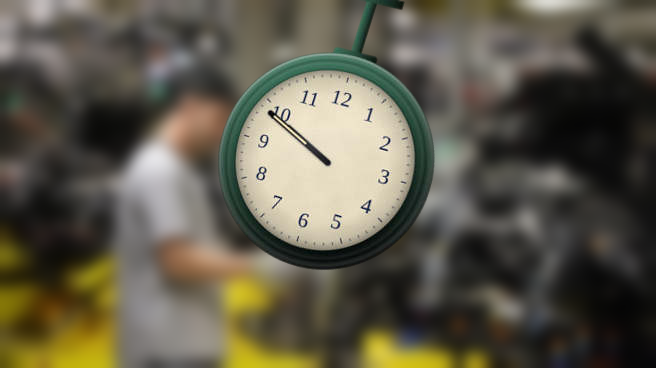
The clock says {"hour": 9, "minute": 49}
